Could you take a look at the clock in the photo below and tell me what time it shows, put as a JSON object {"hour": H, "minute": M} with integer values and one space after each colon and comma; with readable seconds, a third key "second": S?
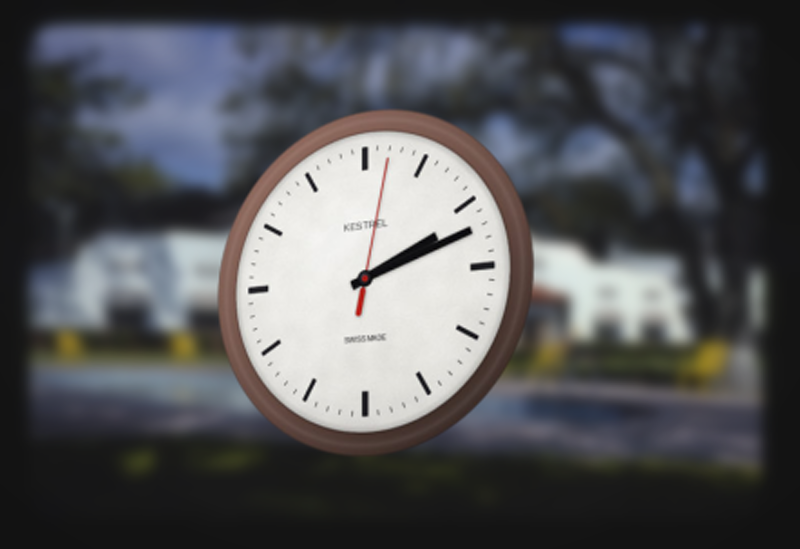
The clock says {"hour": 2, "minute": 12, "second": 2}
